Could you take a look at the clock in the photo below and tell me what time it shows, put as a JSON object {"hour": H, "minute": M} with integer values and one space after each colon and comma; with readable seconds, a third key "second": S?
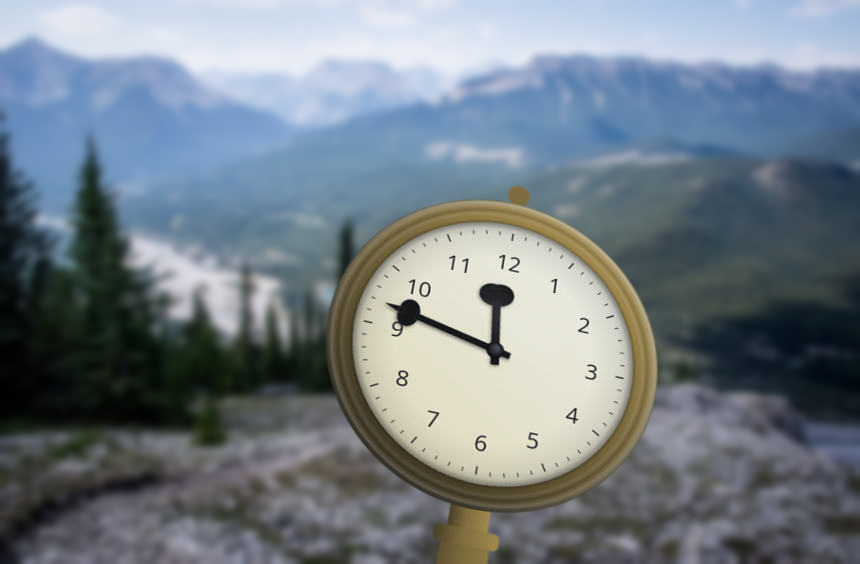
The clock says {"hour": 11, "minute": 47}
